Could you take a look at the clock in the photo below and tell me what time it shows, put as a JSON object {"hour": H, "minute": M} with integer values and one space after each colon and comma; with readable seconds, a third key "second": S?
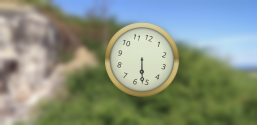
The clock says {"hour": 5, "minute": 27}
